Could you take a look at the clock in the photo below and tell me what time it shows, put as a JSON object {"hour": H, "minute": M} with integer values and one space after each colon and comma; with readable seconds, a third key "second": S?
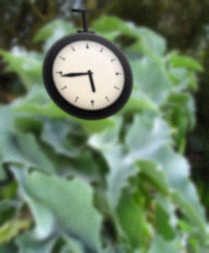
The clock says {"hour": 5, "minute": 44}
